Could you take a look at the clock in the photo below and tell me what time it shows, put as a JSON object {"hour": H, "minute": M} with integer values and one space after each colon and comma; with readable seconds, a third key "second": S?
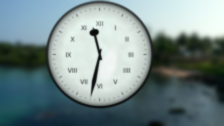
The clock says {"hour": 11, "minute": 32}
